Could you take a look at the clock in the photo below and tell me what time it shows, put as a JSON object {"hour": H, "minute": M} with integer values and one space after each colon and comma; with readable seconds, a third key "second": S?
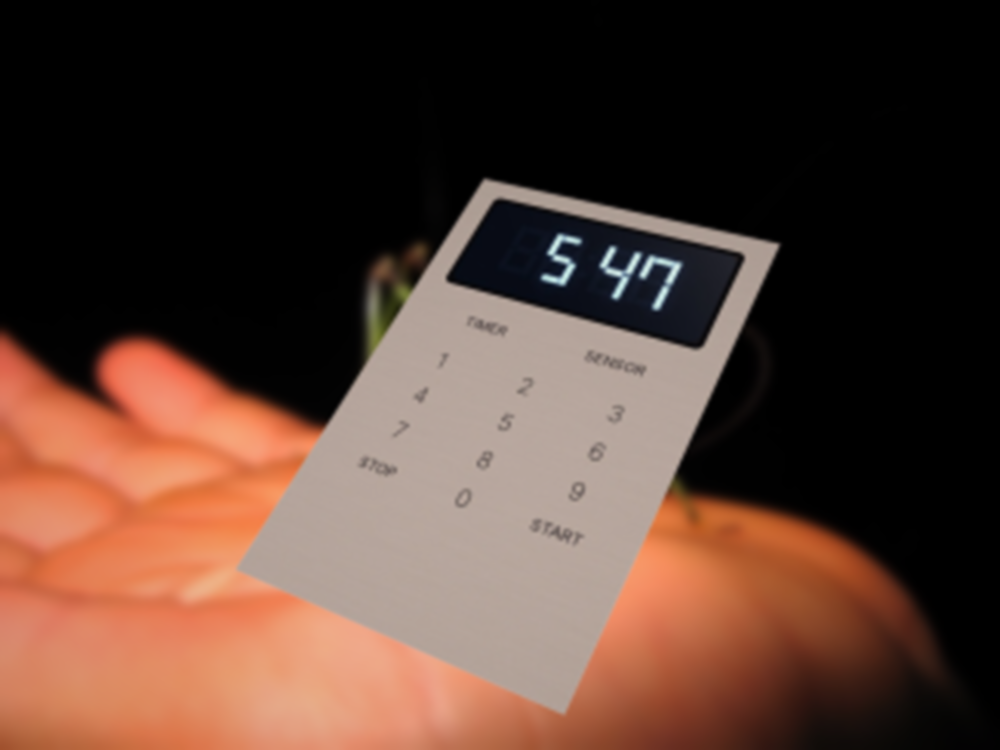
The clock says {"hour": 5, "minute": 47}
